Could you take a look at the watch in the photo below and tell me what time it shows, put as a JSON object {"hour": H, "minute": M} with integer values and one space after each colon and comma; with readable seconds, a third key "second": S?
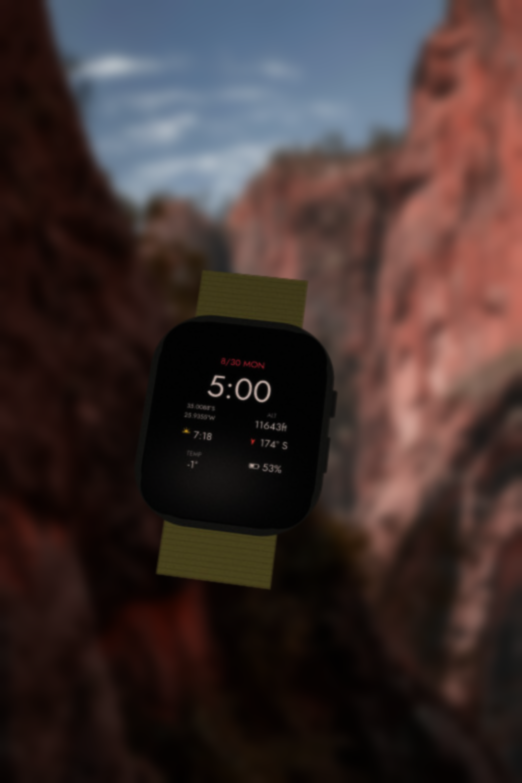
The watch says {"hour": 5, "minute": 0}
